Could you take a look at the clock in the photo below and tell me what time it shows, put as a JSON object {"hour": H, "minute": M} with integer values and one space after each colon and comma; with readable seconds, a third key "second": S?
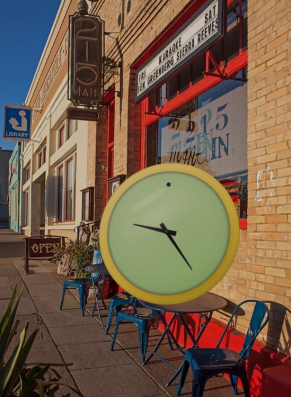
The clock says {"hour": 9, "minute": 24}
